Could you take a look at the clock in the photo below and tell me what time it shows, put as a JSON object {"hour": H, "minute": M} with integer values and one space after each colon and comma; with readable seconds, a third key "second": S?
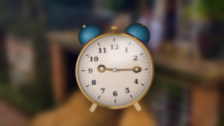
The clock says {"hour": 9, "minute": 15}
